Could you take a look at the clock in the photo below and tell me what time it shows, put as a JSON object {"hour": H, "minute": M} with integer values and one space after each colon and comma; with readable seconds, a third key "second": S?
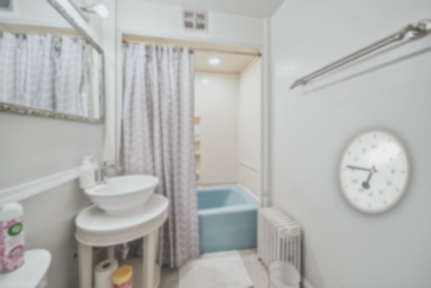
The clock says {"hour": 6, "minute": 46}
